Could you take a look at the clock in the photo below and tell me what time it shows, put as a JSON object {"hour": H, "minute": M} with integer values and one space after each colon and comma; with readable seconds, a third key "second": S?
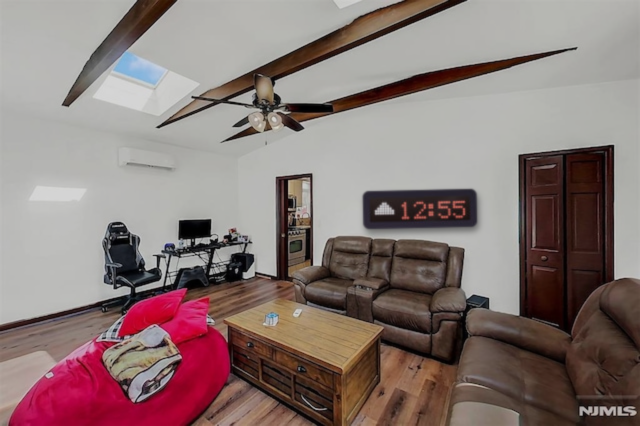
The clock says {"hour": 12, "minute": 55}
